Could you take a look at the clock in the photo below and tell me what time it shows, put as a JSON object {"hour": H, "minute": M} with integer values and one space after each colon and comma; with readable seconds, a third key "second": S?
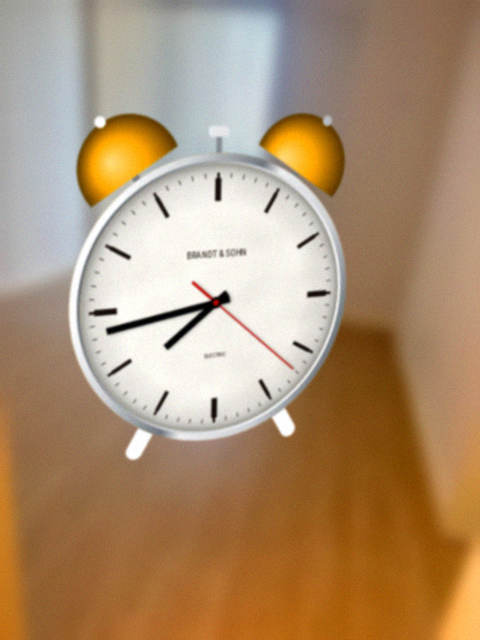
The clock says {"hour": 7, "minute": 43, "second": 22}
